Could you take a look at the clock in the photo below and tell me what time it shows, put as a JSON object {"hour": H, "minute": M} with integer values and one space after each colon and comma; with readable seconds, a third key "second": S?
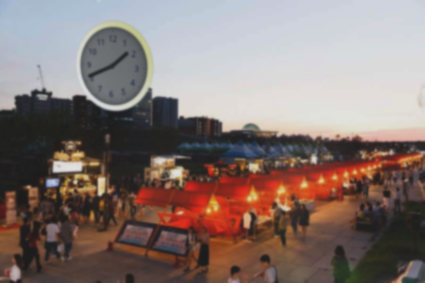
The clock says {"hour": 1, "minute": 41}
